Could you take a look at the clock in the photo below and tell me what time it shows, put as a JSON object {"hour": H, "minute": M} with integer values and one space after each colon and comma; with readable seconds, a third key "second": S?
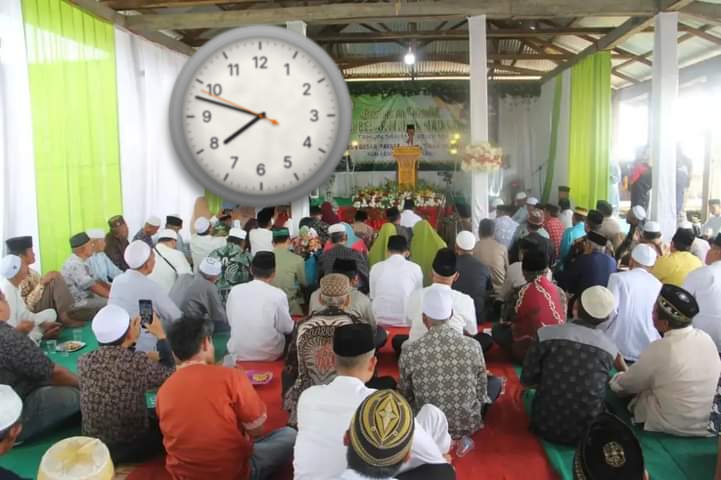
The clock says {"hour": 7, "minute": 47, "second": 49}
